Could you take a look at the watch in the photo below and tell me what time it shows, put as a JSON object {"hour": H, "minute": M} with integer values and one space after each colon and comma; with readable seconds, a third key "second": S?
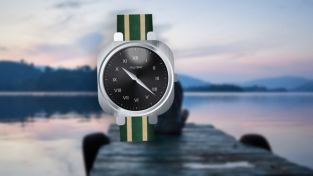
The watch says {"hour": 10, "minute": 22}
